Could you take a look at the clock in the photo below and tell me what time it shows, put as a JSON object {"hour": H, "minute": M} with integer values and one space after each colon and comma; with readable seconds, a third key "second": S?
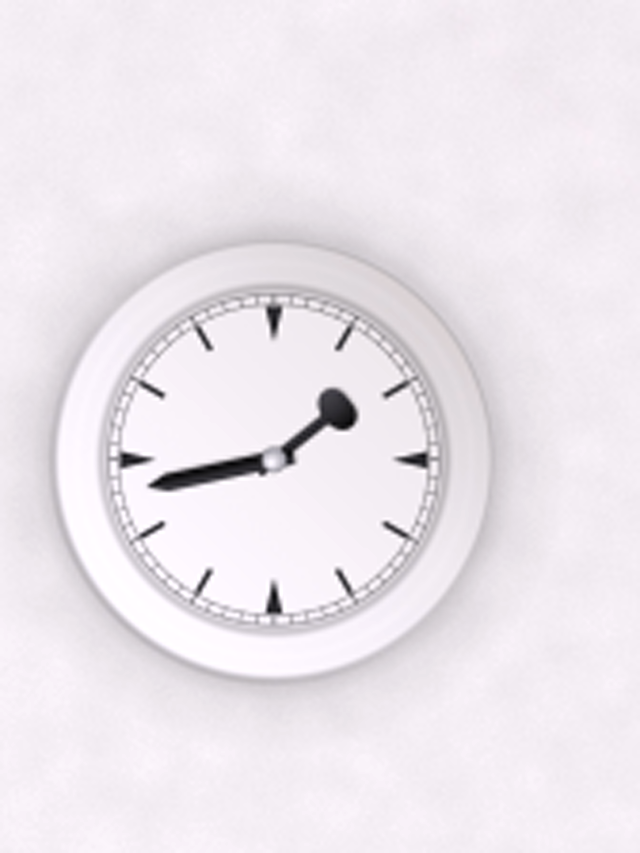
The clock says {"hour": 1, "minute": 43}
